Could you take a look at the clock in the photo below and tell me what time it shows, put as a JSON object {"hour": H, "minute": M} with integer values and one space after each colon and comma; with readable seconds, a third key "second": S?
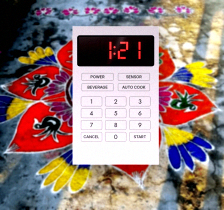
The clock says {"hour": 1, "minute": 21}
